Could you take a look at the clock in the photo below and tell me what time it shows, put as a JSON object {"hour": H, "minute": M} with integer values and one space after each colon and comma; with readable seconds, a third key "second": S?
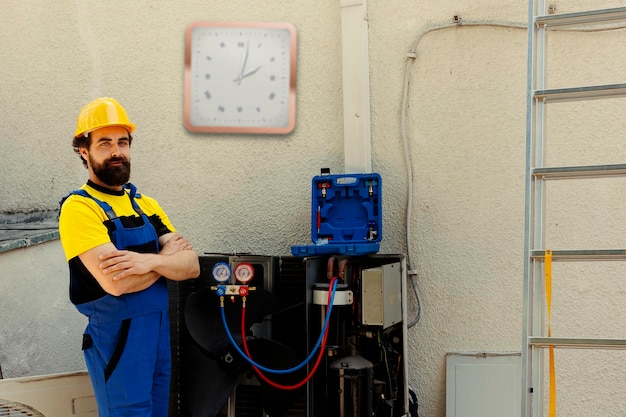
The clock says {"hour": 2, "minute": 2}
